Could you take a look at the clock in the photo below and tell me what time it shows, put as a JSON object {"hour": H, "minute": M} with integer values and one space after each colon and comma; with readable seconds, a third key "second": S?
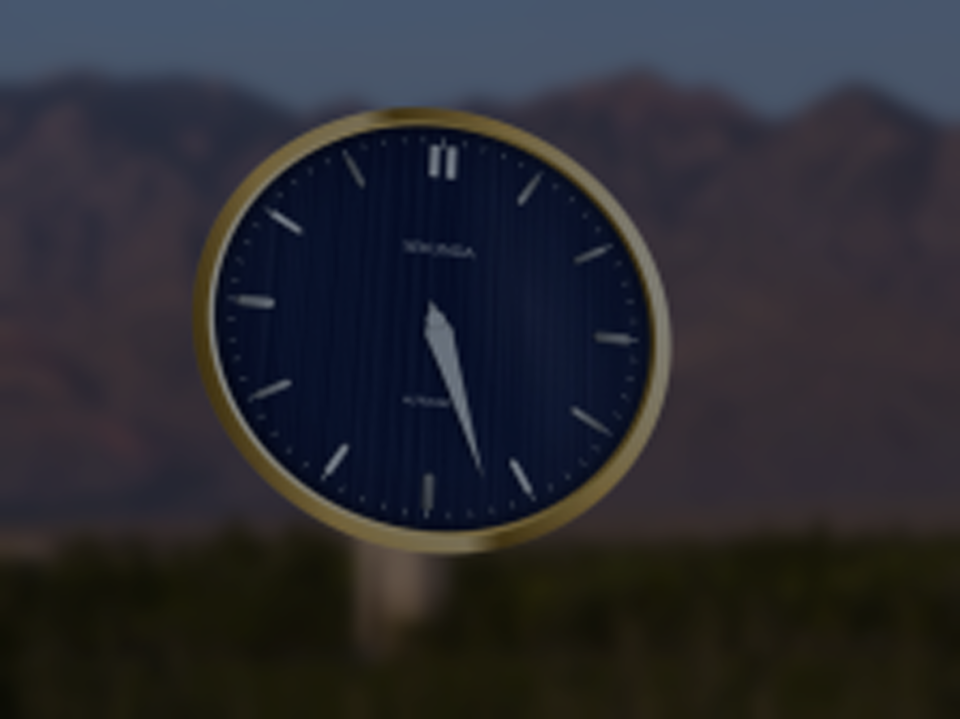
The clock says {"hour": 5, "minute": 27}
